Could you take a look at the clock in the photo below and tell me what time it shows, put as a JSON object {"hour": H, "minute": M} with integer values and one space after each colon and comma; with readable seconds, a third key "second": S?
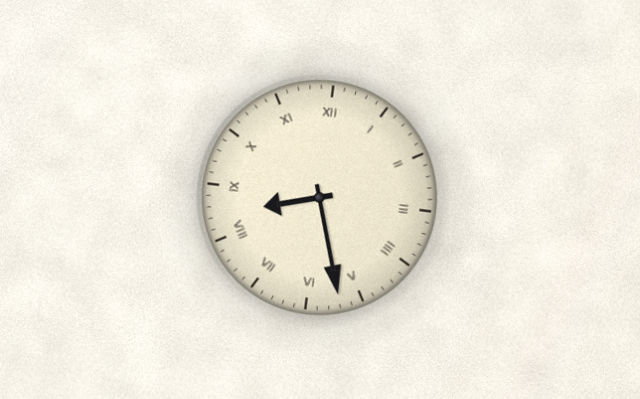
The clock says {"hour": 8, "minute": 27}
